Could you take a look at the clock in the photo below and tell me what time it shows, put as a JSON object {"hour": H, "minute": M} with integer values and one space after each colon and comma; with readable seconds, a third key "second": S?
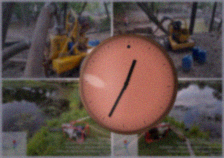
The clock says {"hour": 12, "minute": 34}
